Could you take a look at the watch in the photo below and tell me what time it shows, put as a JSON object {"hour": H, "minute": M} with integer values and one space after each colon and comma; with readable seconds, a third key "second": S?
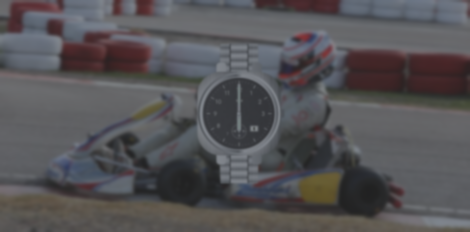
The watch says {"hour": 6, "minute": 0}
